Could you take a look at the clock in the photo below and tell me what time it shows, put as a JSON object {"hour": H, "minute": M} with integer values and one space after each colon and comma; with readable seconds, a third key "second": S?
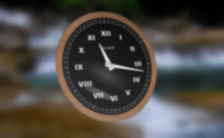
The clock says {"hour": 11, "minute": 17}
